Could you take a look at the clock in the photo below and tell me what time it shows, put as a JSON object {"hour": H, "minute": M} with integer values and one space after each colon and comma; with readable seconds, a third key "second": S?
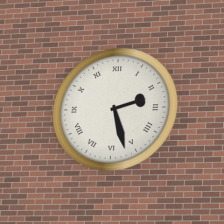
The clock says {"hour": 2, "minute": 27}
